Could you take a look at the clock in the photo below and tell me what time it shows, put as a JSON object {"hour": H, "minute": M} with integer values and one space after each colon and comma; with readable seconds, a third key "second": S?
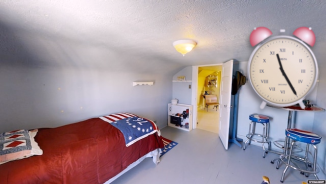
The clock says {"hour": 11, "minute": 25}
